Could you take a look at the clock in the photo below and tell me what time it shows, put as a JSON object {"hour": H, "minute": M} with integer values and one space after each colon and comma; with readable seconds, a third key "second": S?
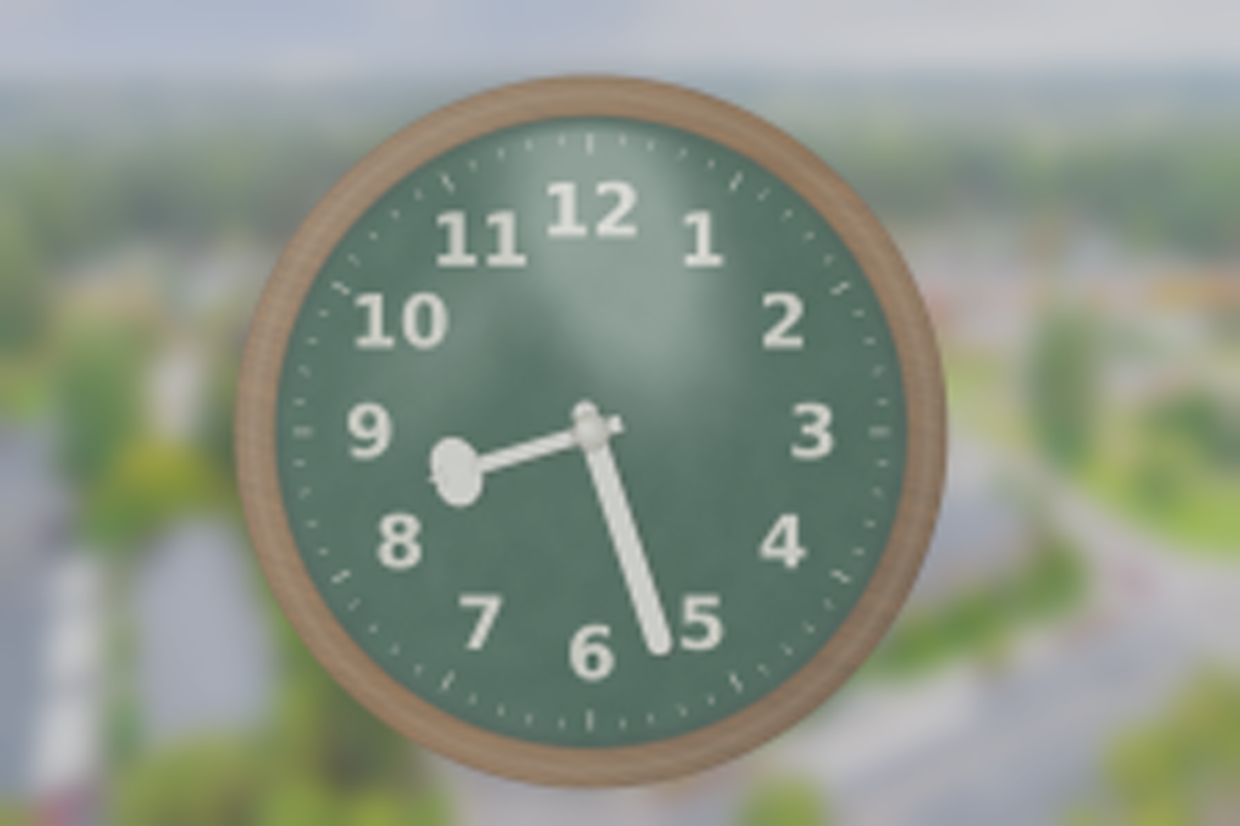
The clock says {"hour": 8, "minute": 27}
